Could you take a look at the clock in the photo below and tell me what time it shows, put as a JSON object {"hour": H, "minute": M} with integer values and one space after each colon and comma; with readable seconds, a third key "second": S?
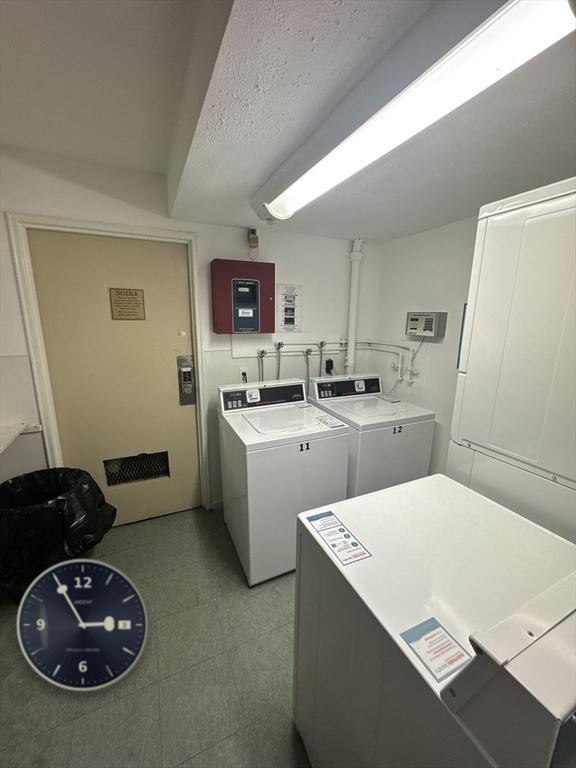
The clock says {"hour": 2, "minute": 55}
